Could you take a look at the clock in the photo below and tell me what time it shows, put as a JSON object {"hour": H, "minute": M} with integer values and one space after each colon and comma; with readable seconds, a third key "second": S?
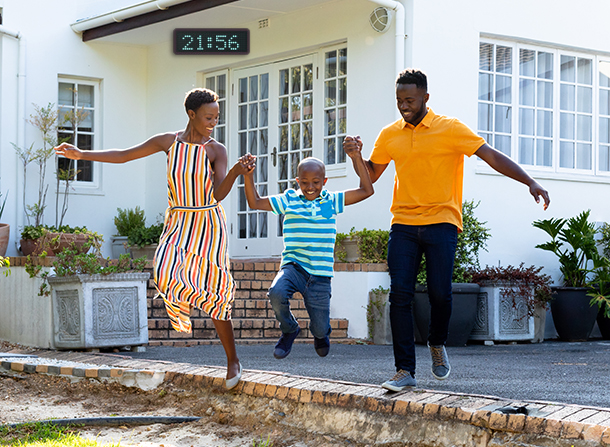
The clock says {"hour": 21, "minute": 56}
